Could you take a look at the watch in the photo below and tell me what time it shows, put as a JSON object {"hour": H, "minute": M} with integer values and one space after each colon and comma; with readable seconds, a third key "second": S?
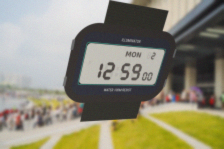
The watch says {"hour": 12, "minute": 59}
